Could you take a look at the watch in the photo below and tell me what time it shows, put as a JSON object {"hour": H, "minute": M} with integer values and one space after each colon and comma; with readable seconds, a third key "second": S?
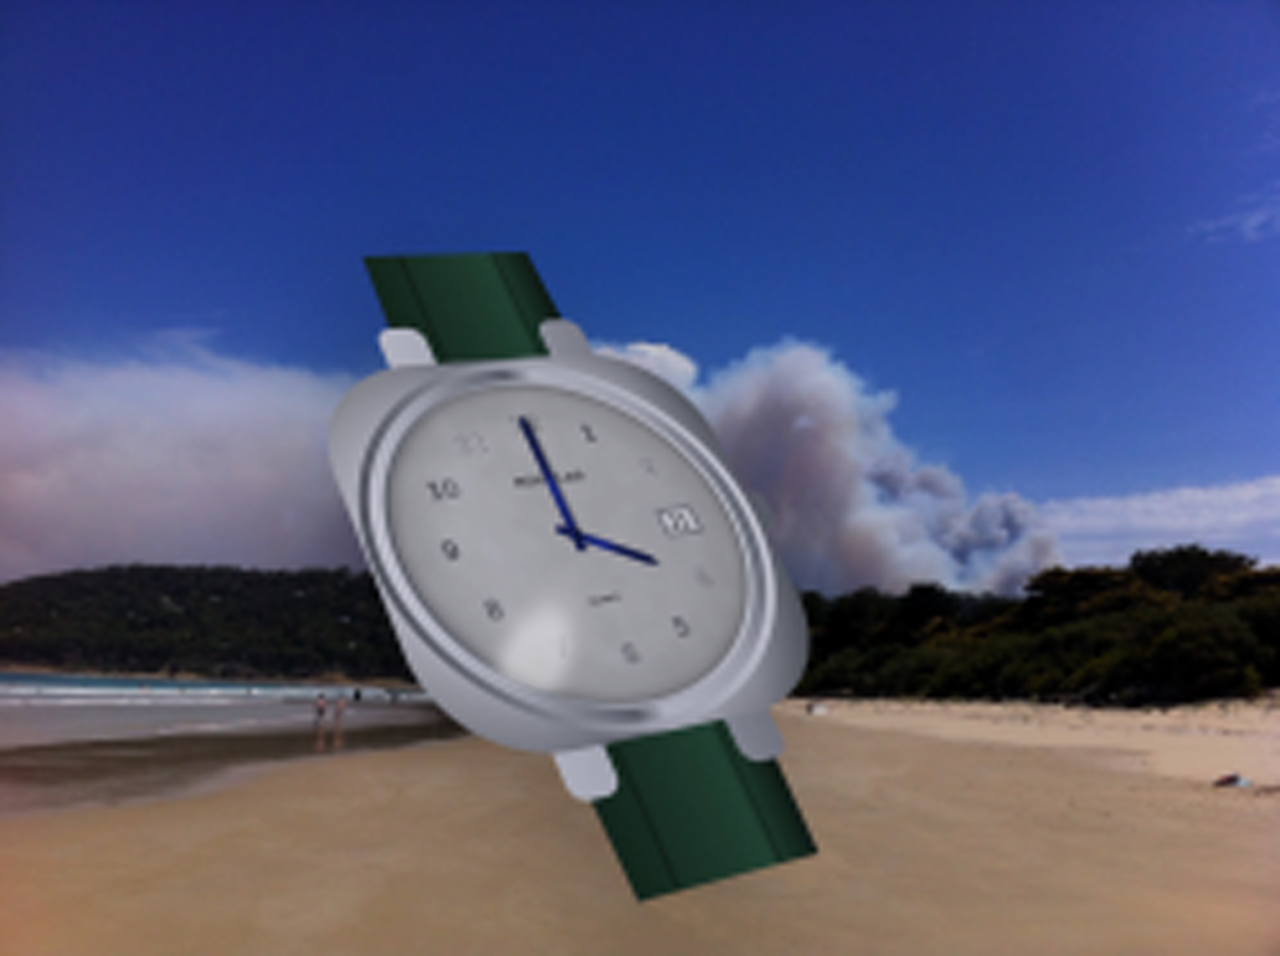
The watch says {"hour": 4, "minute": 0}
